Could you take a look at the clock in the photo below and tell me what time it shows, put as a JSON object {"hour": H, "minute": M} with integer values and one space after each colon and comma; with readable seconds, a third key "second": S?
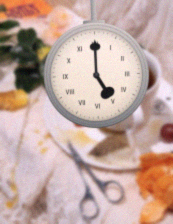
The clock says {"hour": 5, "minute": 0}
